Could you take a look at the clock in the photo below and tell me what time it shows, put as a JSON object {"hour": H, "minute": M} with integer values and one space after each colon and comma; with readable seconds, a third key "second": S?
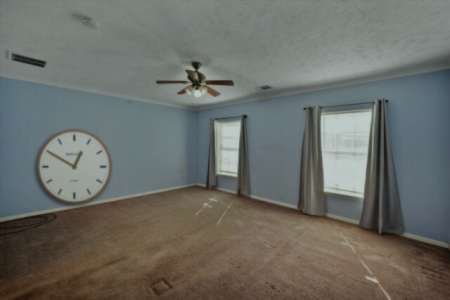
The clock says {"hour": 12, "minute": 50}
